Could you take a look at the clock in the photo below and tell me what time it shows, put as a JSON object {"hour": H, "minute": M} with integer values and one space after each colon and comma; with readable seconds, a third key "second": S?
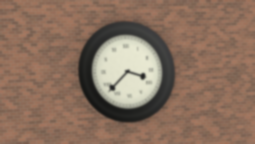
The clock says {"hour": 3, "minute": 38}
